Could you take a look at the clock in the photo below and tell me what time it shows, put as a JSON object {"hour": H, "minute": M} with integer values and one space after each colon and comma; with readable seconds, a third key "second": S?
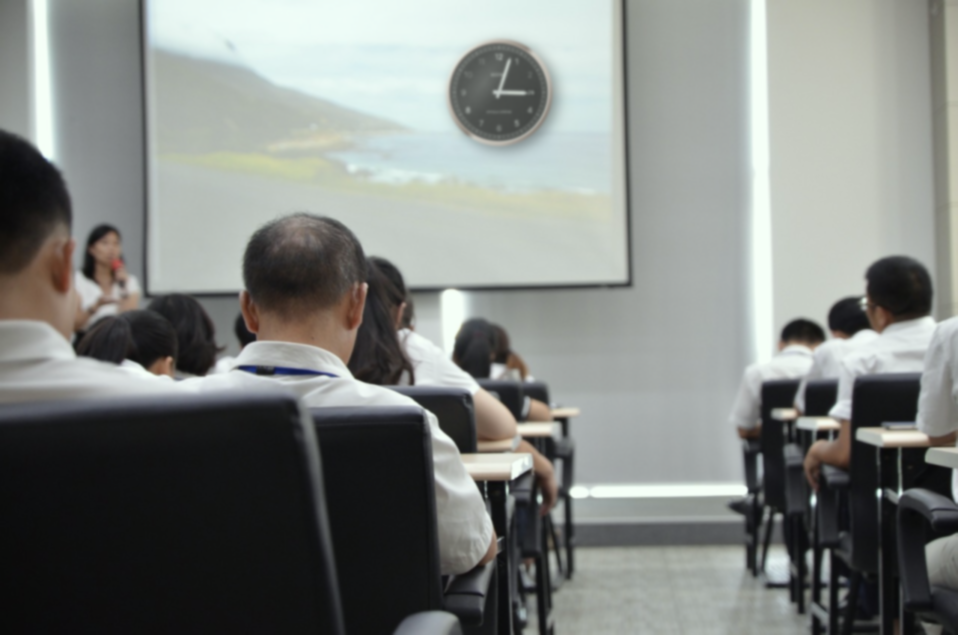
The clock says {"hour": 3, "minute": 3}
